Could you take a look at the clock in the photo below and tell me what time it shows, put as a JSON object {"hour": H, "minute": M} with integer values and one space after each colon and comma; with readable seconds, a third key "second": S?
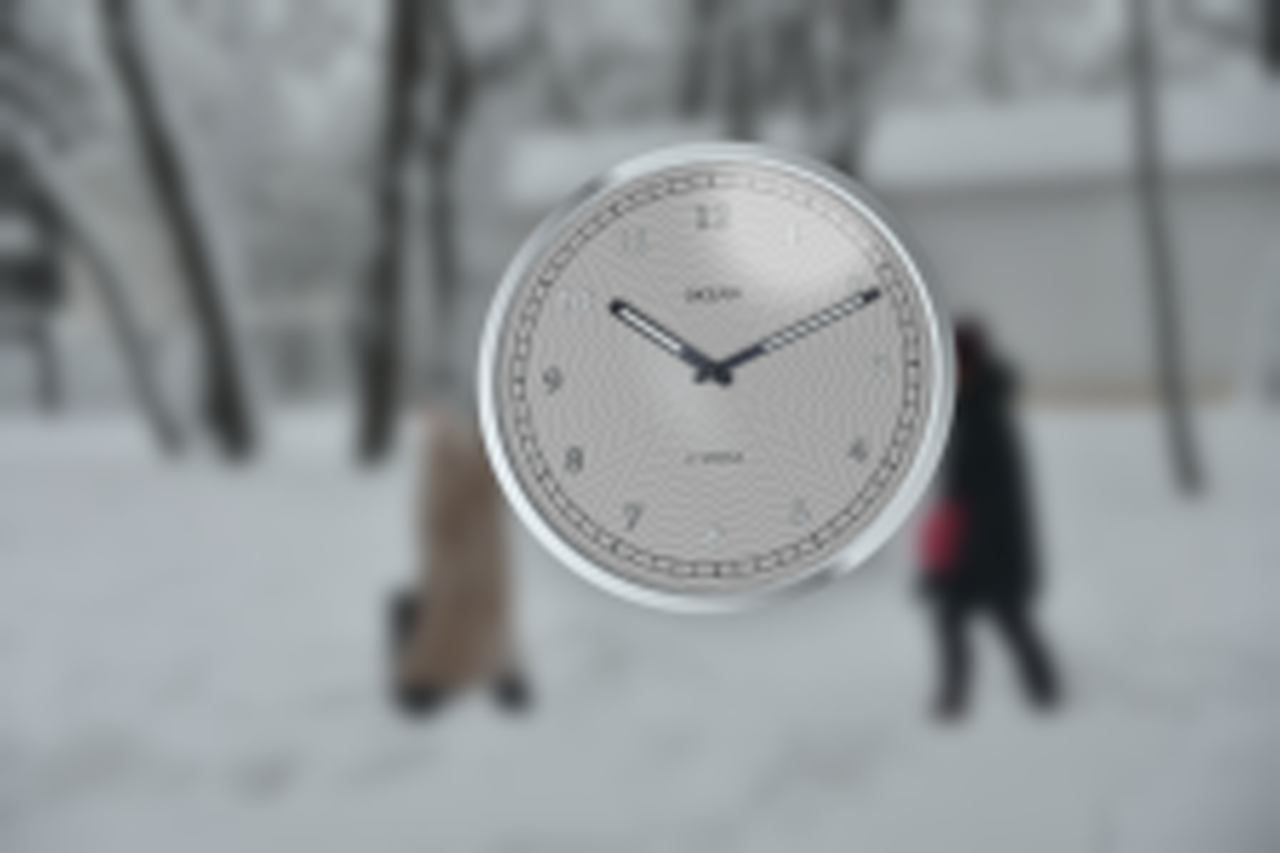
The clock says {"hour": 10, "minute": 11}
